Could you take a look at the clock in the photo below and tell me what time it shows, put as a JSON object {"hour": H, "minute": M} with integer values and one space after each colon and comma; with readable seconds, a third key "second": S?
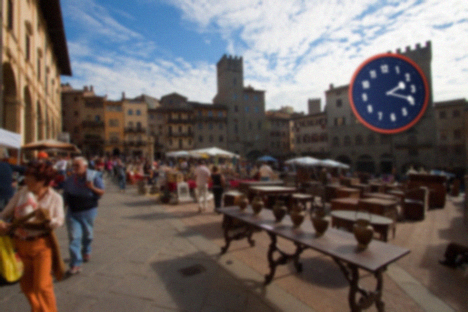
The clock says {"hour": 2, "minute": 19}
